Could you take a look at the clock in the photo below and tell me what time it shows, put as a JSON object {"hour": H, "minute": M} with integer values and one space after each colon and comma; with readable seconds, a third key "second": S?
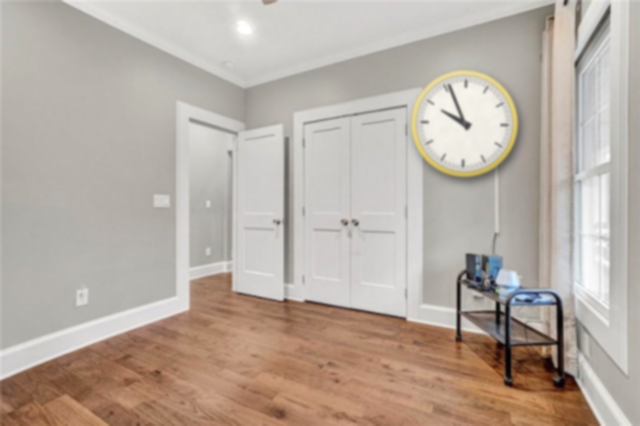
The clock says {"hour": 9, "minute": 56}
